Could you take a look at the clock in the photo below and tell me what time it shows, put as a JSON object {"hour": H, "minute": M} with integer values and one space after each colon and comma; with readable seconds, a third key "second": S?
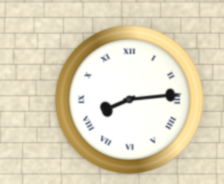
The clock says {"hour": 8, "minute": 14}
